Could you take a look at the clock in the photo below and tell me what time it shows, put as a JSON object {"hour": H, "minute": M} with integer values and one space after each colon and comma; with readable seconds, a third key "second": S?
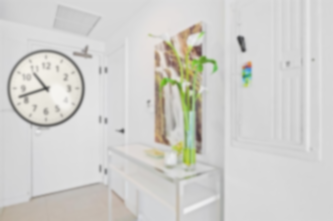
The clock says {"hour": 10, "minute": 42}
